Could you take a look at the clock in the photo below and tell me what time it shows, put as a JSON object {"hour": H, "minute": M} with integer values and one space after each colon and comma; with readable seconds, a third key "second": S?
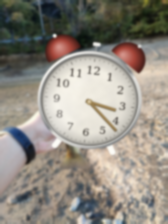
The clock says {"hour": 3, "minute": 22}
